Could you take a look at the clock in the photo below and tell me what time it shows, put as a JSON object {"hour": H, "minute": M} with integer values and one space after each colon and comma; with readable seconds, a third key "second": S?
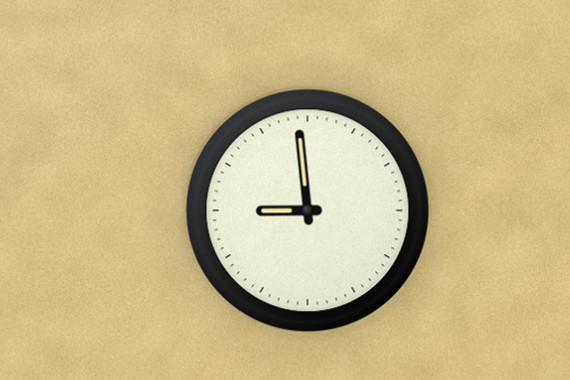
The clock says {"hour": 8, "minute": 59}
